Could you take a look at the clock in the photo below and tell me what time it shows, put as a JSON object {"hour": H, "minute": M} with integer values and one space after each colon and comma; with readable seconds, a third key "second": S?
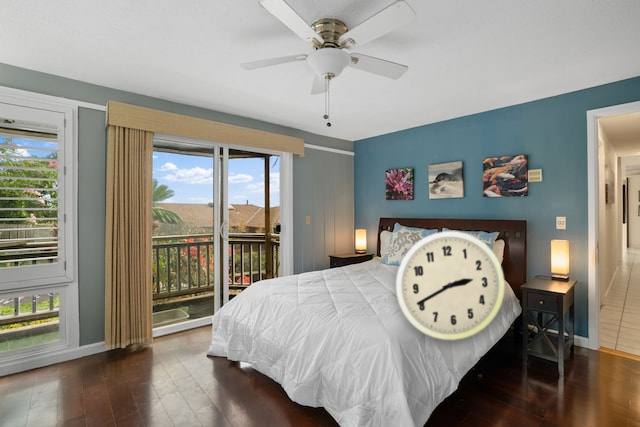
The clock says {"hour": 2, "minute": 41}
